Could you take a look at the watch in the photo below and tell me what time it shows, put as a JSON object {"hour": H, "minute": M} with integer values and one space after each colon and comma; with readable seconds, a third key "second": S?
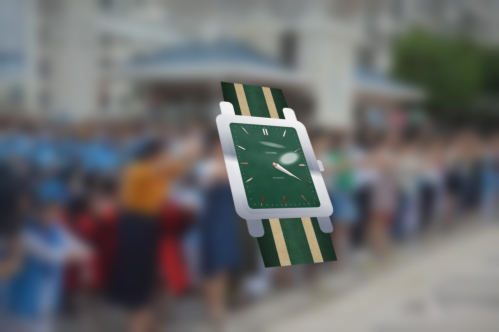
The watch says {"hour": 4, "minute": 21}
